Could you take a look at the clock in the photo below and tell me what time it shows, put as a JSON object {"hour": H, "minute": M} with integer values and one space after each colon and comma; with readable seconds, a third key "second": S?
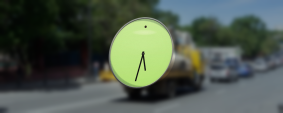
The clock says {"hour": 5, "minute": 32}
